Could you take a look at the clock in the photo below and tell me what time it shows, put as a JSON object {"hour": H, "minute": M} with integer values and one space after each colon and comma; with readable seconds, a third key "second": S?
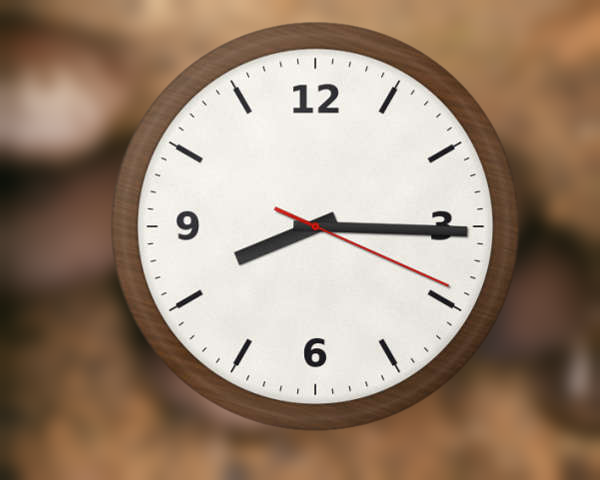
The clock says {"hour": 8, "minute": 15, "second": 19}
